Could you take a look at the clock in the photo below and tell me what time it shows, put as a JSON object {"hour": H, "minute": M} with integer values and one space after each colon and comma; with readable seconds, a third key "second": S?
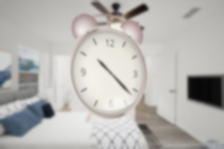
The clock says {"hour": 10, "minute": 22}
